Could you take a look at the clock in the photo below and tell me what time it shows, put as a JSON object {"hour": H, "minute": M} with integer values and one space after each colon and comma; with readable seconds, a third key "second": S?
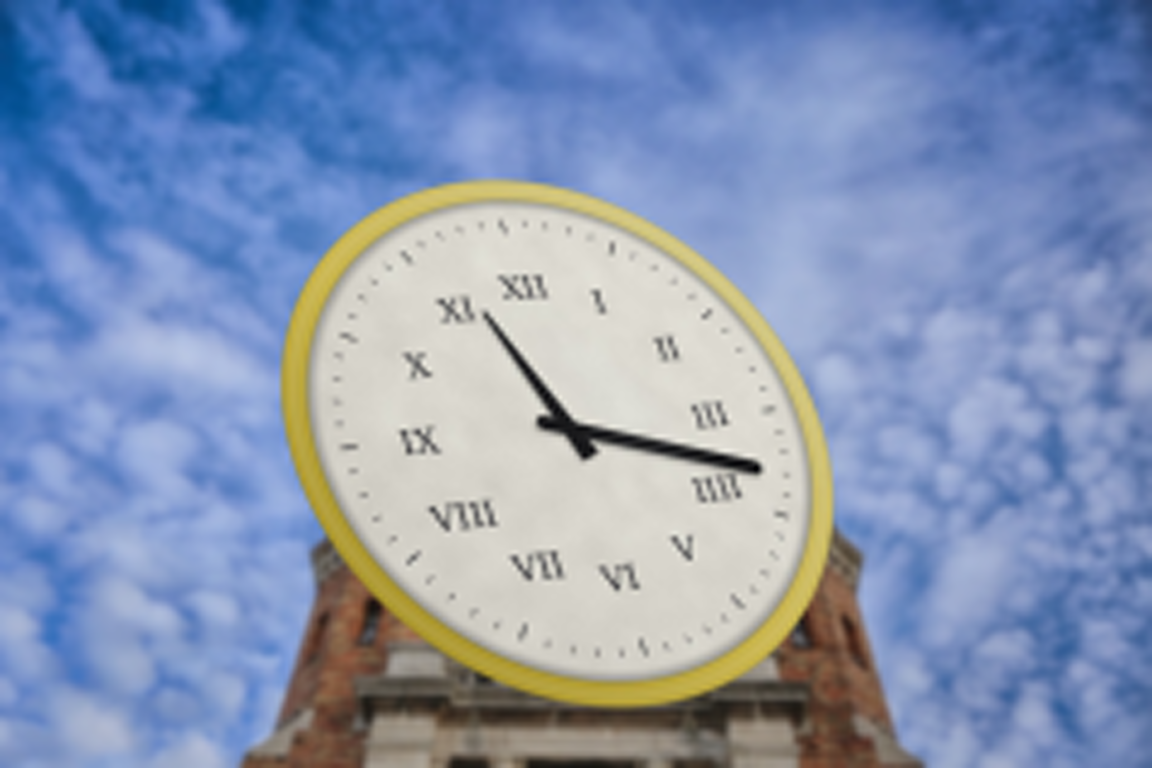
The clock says {"hour": 11, "minute": 18}
